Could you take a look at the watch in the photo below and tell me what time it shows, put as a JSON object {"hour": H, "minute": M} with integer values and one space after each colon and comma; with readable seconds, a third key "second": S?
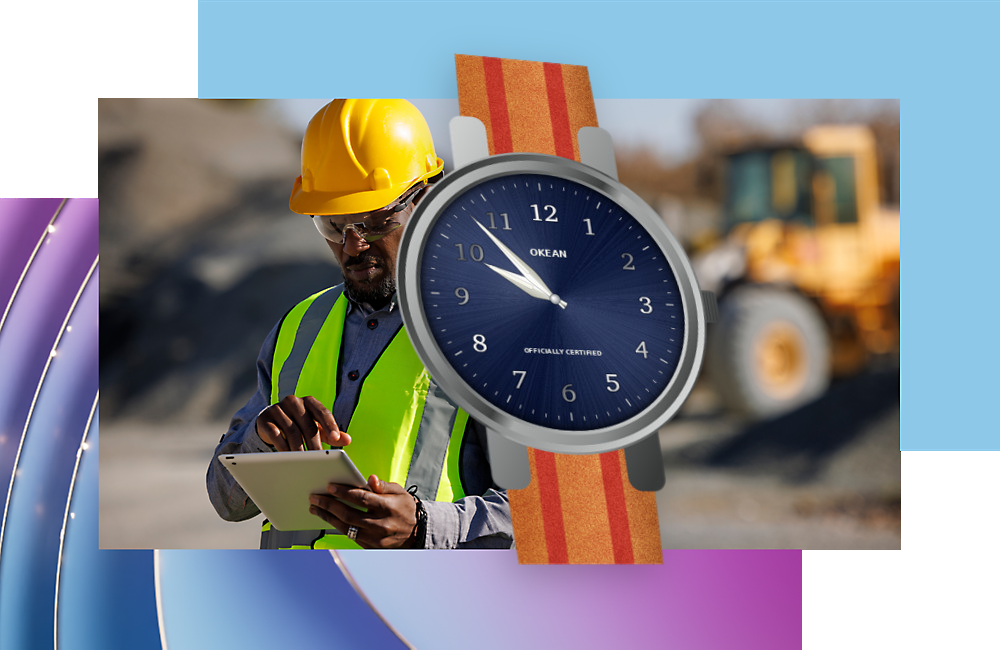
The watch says {"hour": 9, "minute": 53}
